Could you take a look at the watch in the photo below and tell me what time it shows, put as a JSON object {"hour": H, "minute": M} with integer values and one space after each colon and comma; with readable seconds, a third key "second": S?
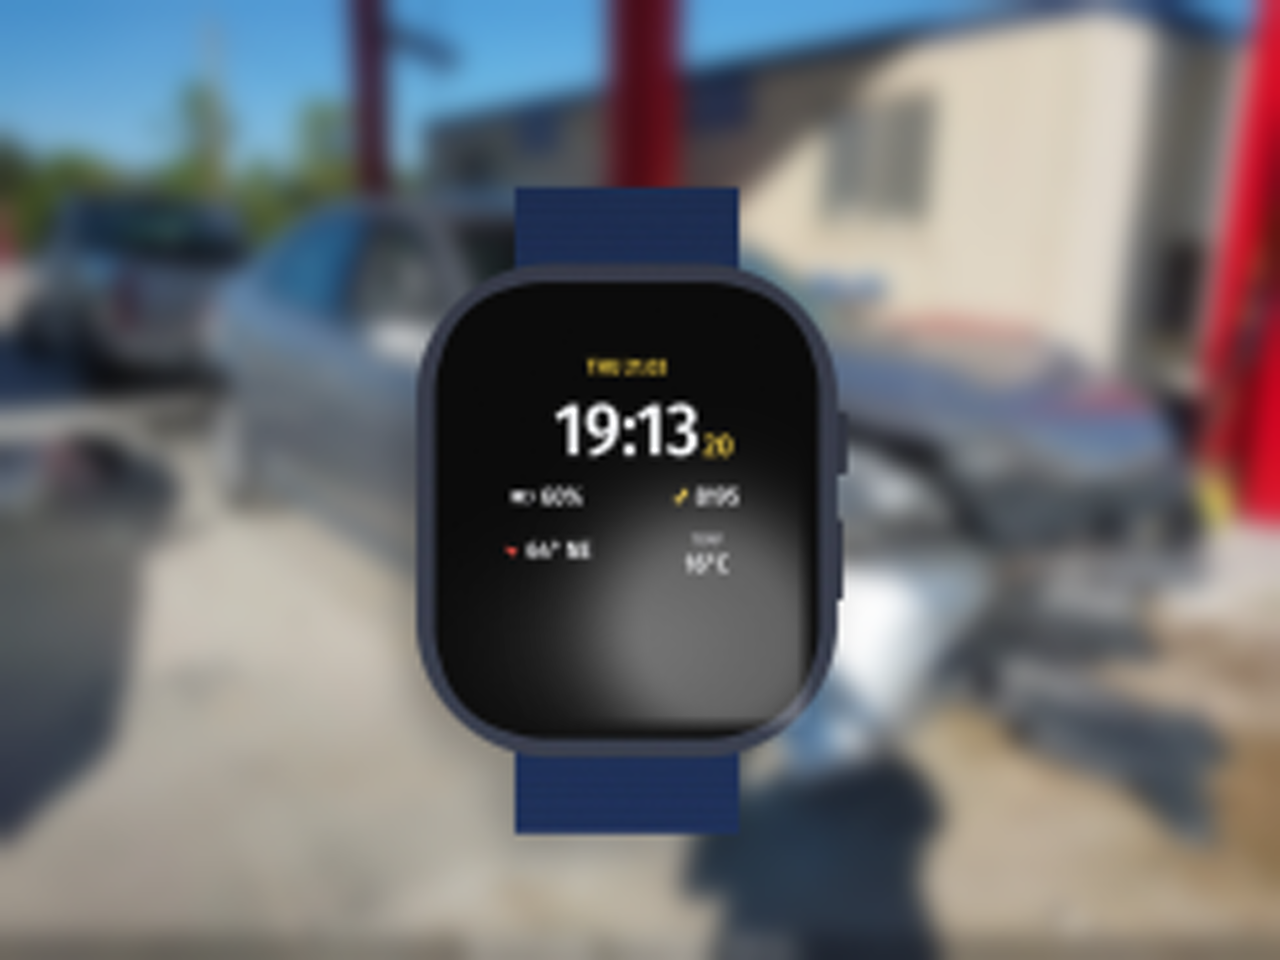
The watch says {"hour": 19, "minute": 13}
